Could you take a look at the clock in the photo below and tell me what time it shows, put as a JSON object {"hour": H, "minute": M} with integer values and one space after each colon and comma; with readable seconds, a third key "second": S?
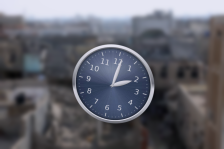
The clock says {"hour": 2, "minute": 1}
